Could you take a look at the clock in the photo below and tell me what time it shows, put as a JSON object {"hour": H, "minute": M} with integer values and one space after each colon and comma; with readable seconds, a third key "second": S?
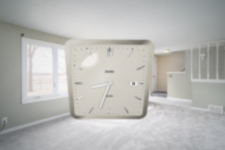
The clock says {"hour": 8, "minute": 33}
